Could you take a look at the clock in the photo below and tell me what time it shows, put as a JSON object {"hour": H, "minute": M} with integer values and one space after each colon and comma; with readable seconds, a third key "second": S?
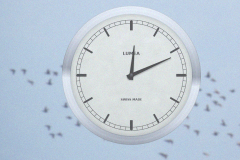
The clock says {"hour": 12, "minute": 11}
